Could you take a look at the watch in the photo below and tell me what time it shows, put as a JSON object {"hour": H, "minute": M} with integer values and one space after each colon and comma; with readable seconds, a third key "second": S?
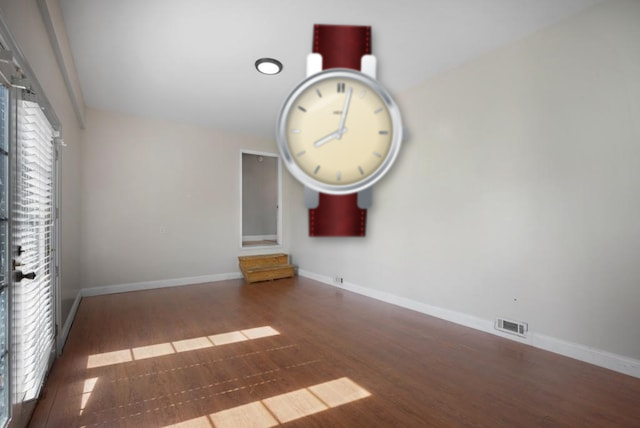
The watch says {"hour": 8, "minute": 2}
